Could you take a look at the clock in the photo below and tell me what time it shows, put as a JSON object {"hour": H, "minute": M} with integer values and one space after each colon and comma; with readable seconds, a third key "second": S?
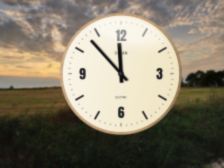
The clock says {"hour": 11, "minute": 53}
